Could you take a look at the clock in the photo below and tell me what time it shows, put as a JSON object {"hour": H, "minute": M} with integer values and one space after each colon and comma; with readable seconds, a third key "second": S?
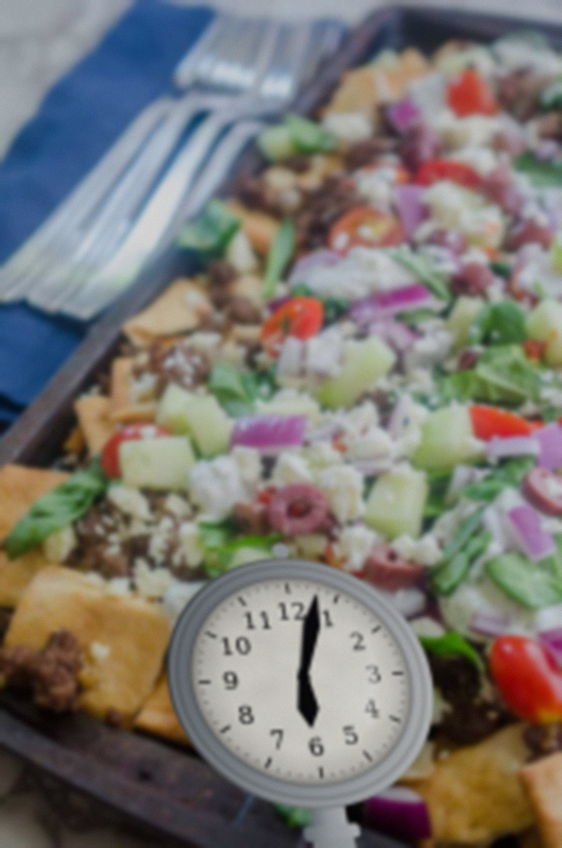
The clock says {"hour": 6, "minute": 3}
